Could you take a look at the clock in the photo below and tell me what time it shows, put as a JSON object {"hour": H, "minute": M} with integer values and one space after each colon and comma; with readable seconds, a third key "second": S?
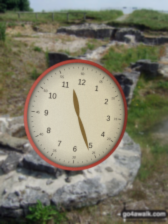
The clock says {"hour": 11, "minute": 26}
